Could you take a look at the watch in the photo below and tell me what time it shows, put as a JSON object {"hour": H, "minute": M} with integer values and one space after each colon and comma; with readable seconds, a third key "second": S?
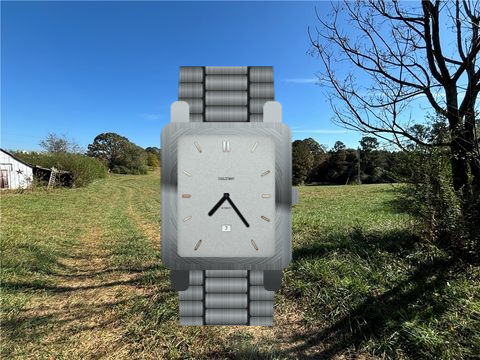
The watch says {"hour": 7, "minute": 24}
